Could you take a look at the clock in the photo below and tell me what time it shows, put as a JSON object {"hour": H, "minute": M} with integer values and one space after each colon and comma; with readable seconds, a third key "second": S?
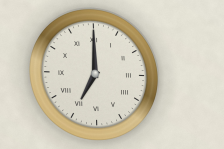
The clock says {"hour": 7, "minute": 0}
